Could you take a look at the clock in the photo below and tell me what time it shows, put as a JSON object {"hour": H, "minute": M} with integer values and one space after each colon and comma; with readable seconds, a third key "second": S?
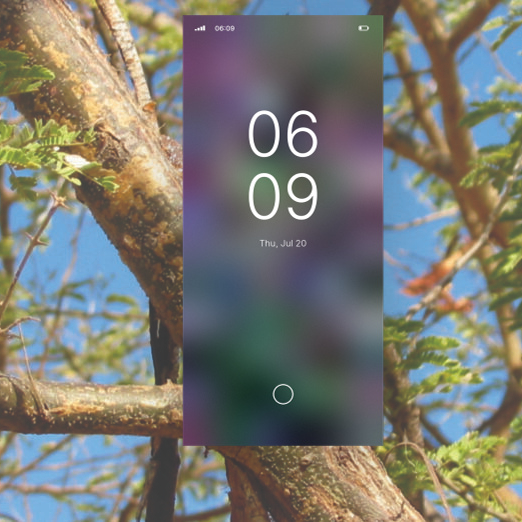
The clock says {"hour": 6, "minute": 9}
